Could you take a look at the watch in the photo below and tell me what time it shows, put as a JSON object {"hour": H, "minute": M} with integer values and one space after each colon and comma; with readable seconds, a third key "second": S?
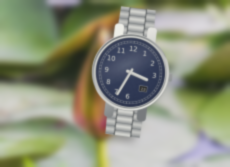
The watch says {"hour": 3, "minute": 34}
